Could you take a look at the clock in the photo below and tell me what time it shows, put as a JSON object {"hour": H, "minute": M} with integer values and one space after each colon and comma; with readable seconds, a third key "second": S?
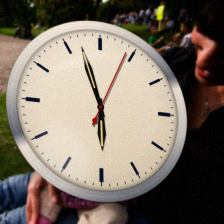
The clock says {"hour": 5, "minute": 57, "second": 4}
